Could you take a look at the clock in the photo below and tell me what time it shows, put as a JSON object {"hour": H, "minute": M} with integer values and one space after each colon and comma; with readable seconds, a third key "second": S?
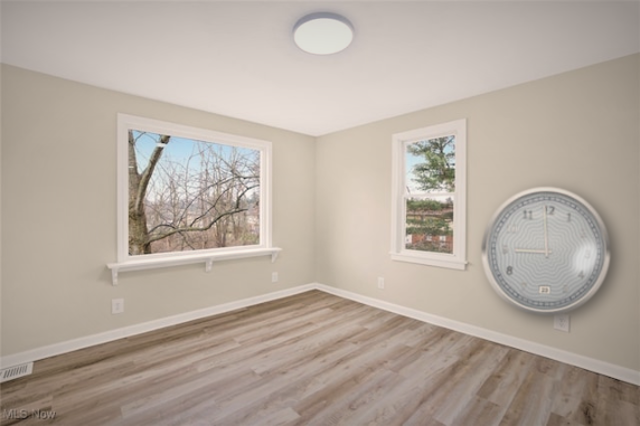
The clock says {"hour": 8, "minute": 59}
